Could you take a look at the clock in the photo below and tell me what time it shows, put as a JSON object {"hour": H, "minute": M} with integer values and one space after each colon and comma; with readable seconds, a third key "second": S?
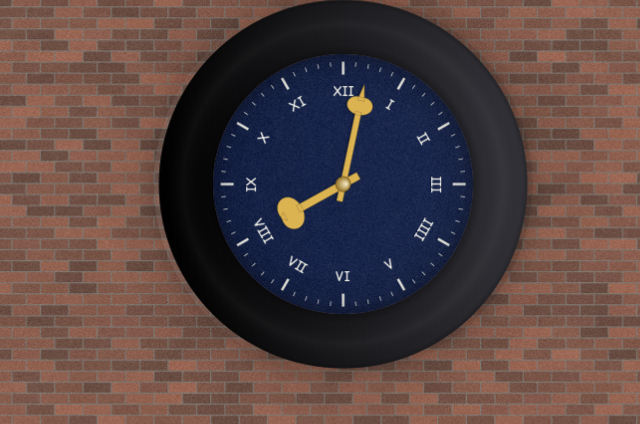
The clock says {"hour": 8, "minute": 2}
